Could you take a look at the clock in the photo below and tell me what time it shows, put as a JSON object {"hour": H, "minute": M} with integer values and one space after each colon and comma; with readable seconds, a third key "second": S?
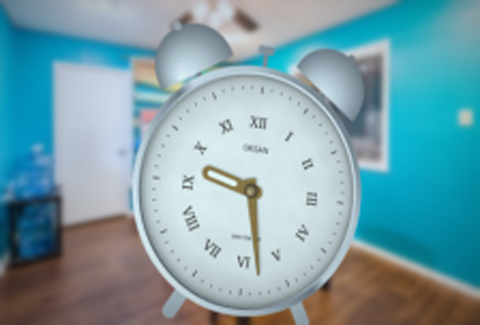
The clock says {"hour": 9, "minute": 28}
